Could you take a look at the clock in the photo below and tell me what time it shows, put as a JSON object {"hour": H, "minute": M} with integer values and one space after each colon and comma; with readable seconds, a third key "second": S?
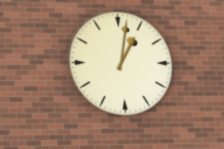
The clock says {"hour": 1, "minute": 2}
